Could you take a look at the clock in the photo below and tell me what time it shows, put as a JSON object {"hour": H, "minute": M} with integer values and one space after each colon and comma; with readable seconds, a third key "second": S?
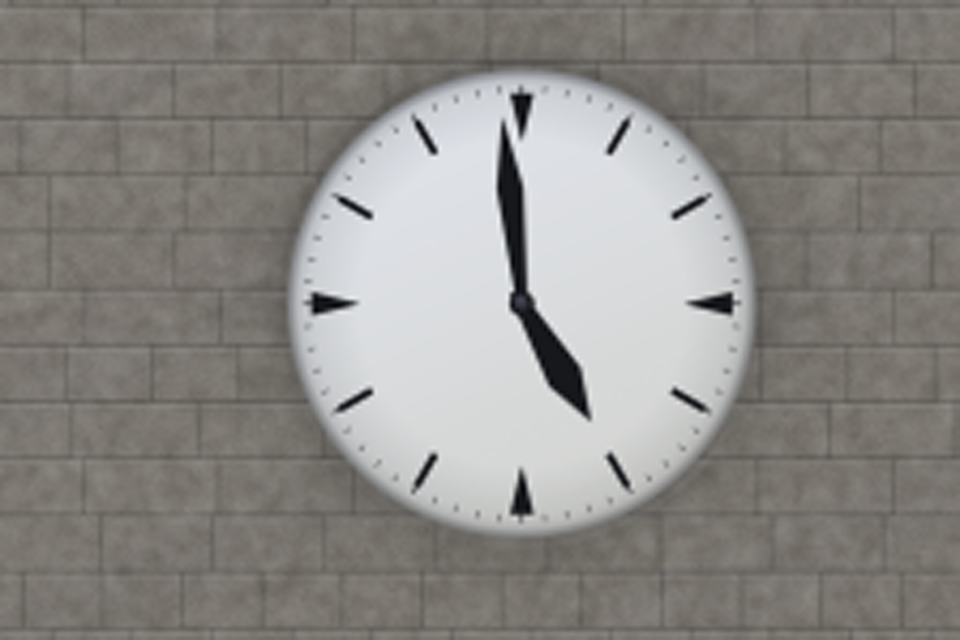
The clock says {"hour": 4, "minute": 59}
